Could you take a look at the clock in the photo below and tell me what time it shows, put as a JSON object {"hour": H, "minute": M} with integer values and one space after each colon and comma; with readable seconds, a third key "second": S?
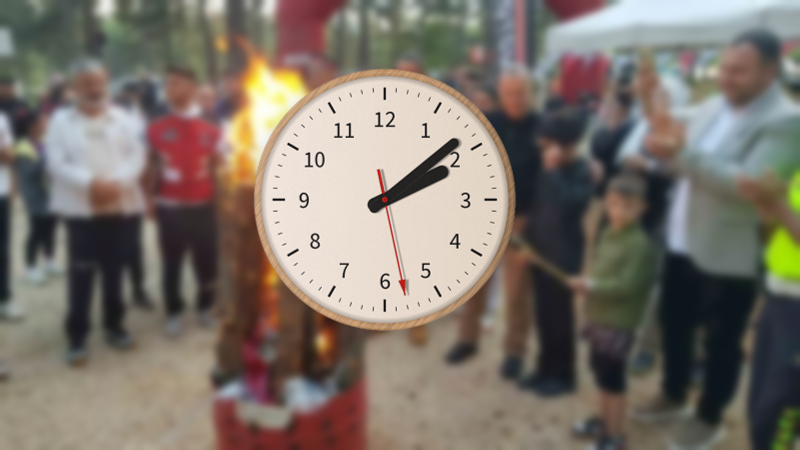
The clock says {"hour": 2, "minute": 8, "second": 28}
